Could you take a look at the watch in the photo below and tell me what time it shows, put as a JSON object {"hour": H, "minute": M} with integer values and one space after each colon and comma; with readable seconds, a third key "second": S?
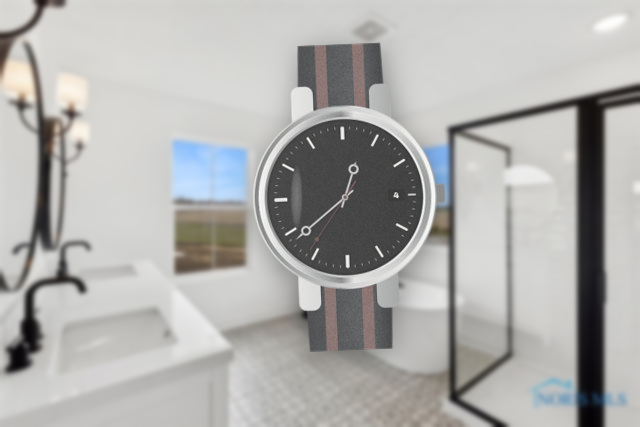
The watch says {"hour": 12, "minute": 38, "second": 36}
